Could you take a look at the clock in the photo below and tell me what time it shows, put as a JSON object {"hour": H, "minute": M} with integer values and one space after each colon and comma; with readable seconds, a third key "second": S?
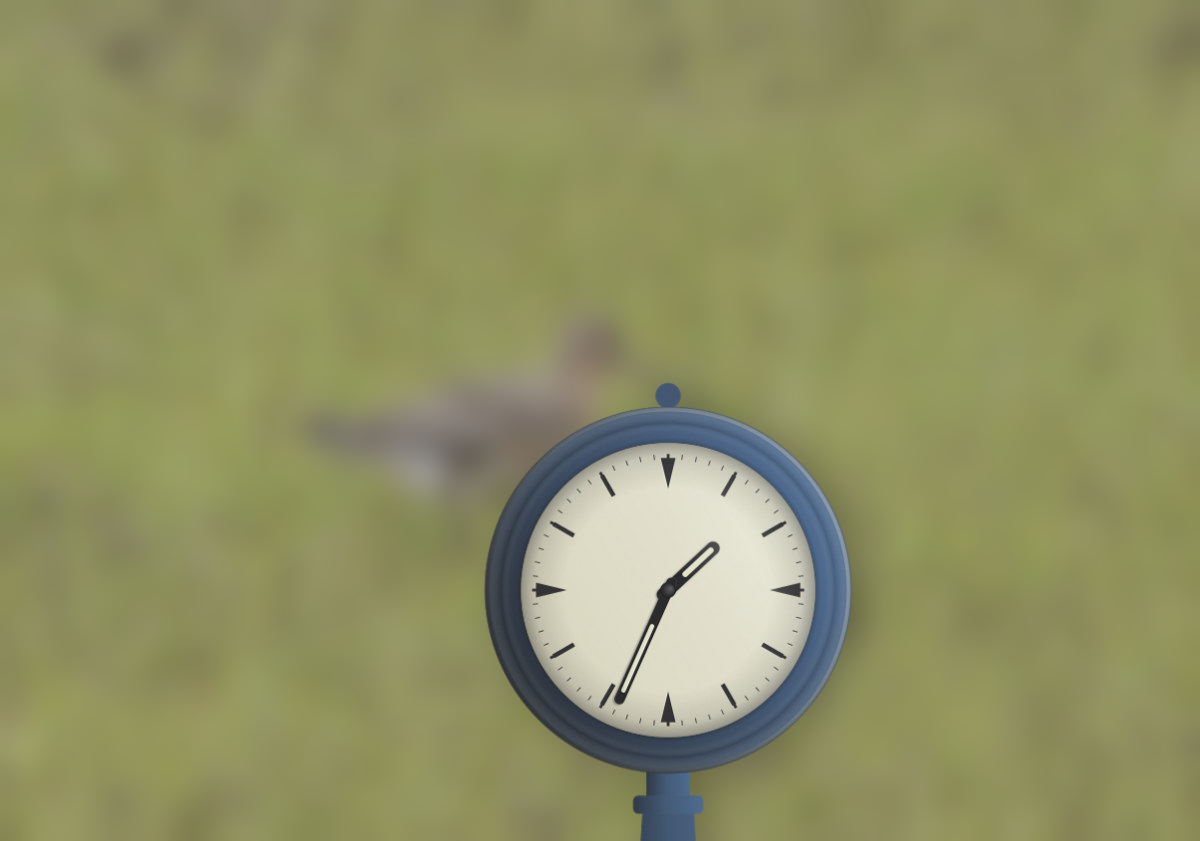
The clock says {"hour": 1, "minute": 34}
